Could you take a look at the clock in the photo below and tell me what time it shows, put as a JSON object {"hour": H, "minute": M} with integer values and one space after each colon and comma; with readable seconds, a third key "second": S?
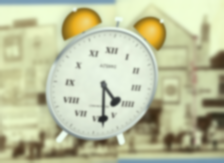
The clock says {"hour": 4, "minute": 28}
